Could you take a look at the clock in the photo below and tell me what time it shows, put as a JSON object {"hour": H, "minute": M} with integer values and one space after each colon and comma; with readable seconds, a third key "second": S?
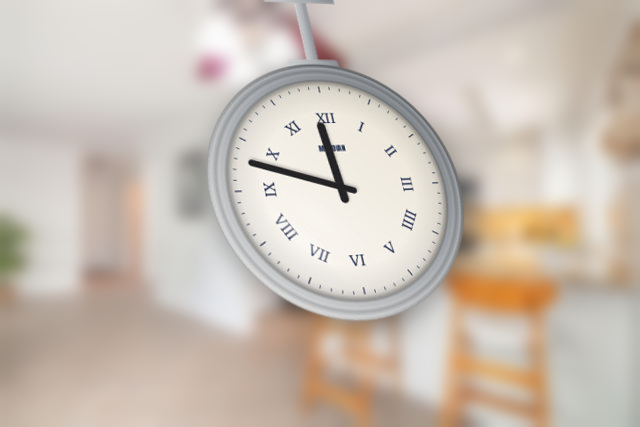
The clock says {"hour": 11, "minute": 48}
